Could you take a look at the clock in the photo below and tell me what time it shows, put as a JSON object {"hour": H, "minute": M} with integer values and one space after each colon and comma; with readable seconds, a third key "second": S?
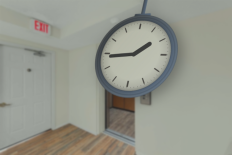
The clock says {"hour": 1, "minute": 44}
